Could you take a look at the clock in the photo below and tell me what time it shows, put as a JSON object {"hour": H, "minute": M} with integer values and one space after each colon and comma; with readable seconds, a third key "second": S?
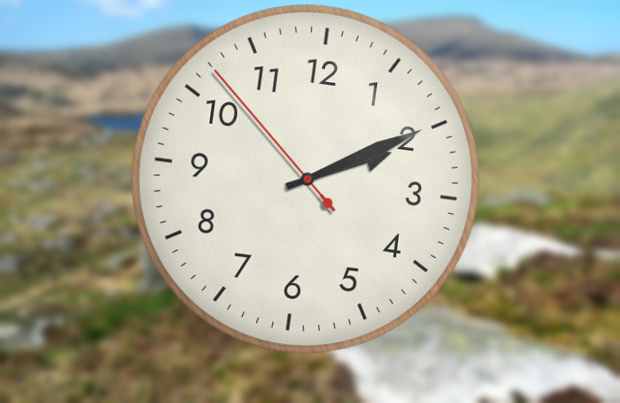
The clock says {"hour": 2, "minute": 9, "second": 52}
